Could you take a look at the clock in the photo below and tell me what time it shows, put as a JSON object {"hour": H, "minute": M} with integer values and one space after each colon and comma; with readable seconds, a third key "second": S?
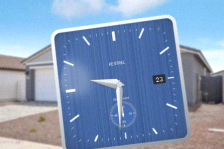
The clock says {"hour": 9, "minute": 31}
